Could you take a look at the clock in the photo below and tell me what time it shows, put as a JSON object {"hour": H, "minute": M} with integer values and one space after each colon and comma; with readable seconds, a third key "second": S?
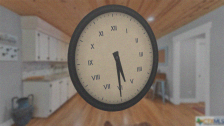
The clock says {"hour": 5, "minute": 30}
